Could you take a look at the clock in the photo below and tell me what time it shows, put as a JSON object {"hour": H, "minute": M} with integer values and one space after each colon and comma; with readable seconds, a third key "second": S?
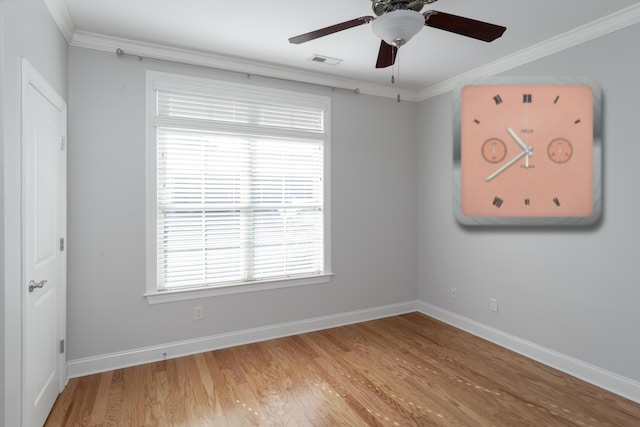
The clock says {"hour": 10, "minute": 39}
